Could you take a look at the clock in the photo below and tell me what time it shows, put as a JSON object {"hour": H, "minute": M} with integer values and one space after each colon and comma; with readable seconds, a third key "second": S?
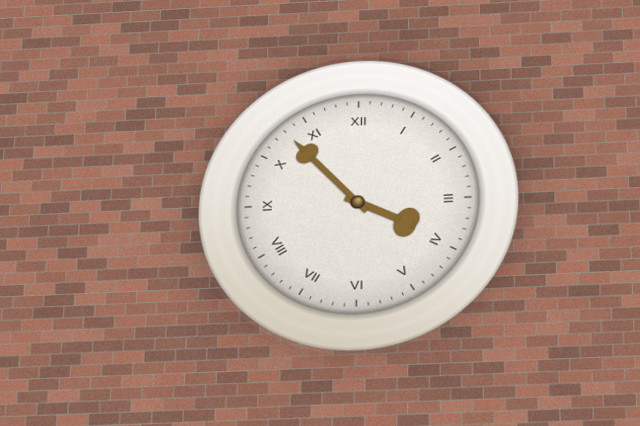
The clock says {"hour": 3, "minute": 53}
